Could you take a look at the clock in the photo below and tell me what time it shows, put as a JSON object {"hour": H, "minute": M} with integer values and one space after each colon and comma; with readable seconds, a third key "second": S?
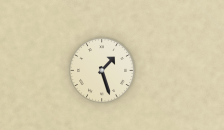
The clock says {"hour": 1, "minute": 27}
